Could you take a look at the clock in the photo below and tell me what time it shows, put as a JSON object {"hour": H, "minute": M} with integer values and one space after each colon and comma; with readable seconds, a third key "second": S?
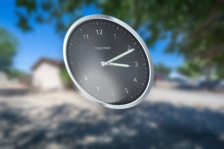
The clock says {"hour": 3, "minute": 11}
